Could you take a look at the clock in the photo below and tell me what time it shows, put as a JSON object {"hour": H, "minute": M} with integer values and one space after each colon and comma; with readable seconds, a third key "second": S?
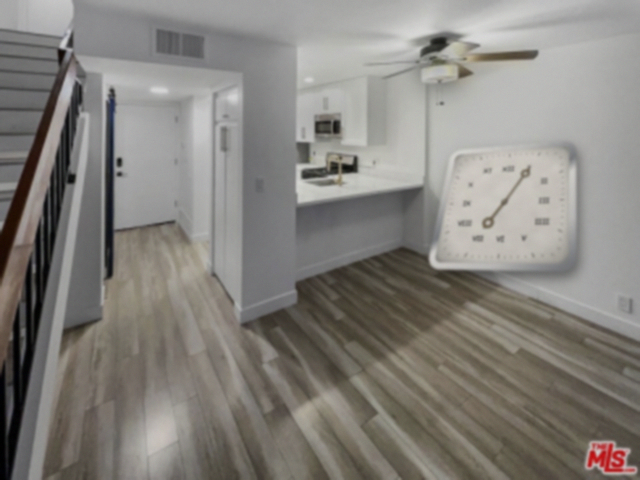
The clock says {"hour": 7, "minute": 5}
